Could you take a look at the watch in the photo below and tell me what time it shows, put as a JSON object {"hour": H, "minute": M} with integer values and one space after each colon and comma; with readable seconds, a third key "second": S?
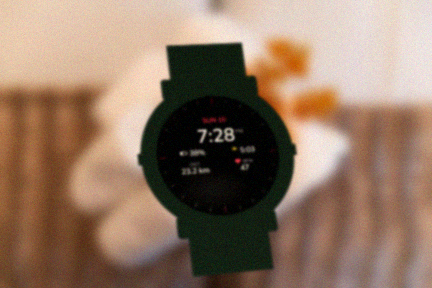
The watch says {"hour": 7, "minute": 28}
